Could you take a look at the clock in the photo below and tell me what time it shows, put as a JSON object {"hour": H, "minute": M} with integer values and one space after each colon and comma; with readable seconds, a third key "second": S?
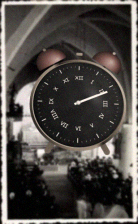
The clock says {"hour": 2, "minute": 11}
